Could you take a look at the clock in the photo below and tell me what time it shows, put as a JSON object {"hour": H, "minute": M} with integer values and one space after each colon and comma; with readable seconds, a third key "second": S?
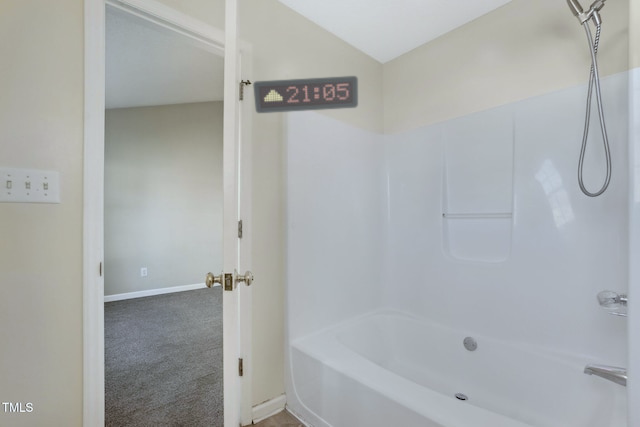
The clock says {"hour": 21, "minute": 5}
